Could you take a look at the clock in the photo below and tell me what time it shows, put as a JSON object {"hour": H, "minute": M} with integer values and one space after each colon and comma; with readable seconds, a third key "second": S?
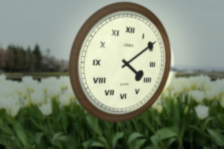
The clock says {"hour": 4, "minute": 9}
